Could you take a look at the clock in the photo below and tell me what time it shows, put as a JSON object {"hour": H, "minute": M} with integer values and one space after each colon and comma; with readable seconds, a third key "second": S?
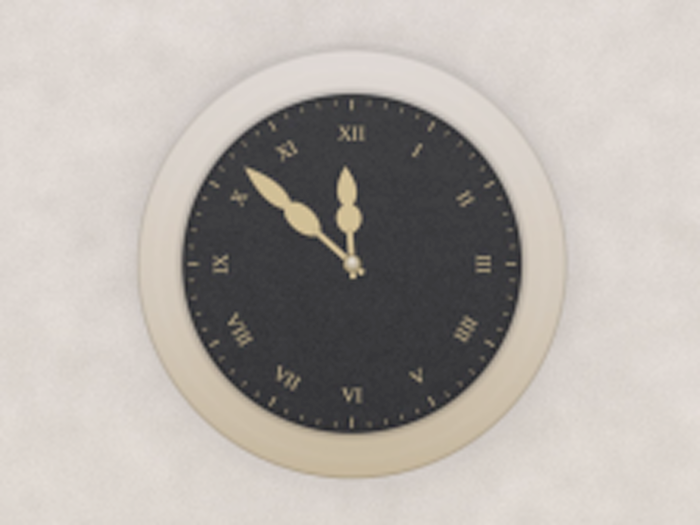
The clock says {"hour": 11, "minute": 52}
